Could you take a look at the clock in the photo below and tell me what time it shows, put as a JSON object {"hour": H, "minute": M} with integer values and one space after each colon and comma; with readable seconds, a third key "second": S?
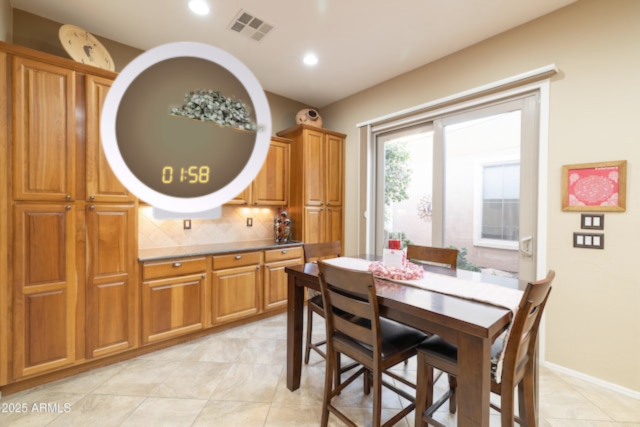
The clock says {"hour": 1, "minute": 58}
